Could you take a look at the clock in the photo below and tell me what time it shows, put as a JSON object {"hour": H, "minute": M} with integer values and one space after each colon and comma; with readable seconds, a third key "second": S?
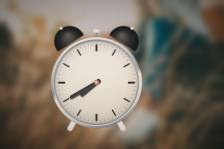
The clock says {"hour": 7, "minute": 40}
